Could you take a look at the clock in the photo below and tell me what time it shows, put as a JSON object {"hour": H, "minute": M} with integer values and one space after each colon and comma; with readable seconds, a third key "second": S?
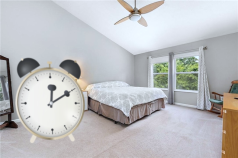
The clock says {"hour": 12, "minute": 10}
